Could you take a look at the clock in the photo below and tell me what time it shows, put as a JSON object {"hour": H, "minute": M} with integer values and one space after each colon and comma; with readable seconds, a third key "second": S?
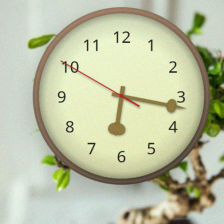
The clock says {"hour": 6, "minute": 16, "second": 50}
